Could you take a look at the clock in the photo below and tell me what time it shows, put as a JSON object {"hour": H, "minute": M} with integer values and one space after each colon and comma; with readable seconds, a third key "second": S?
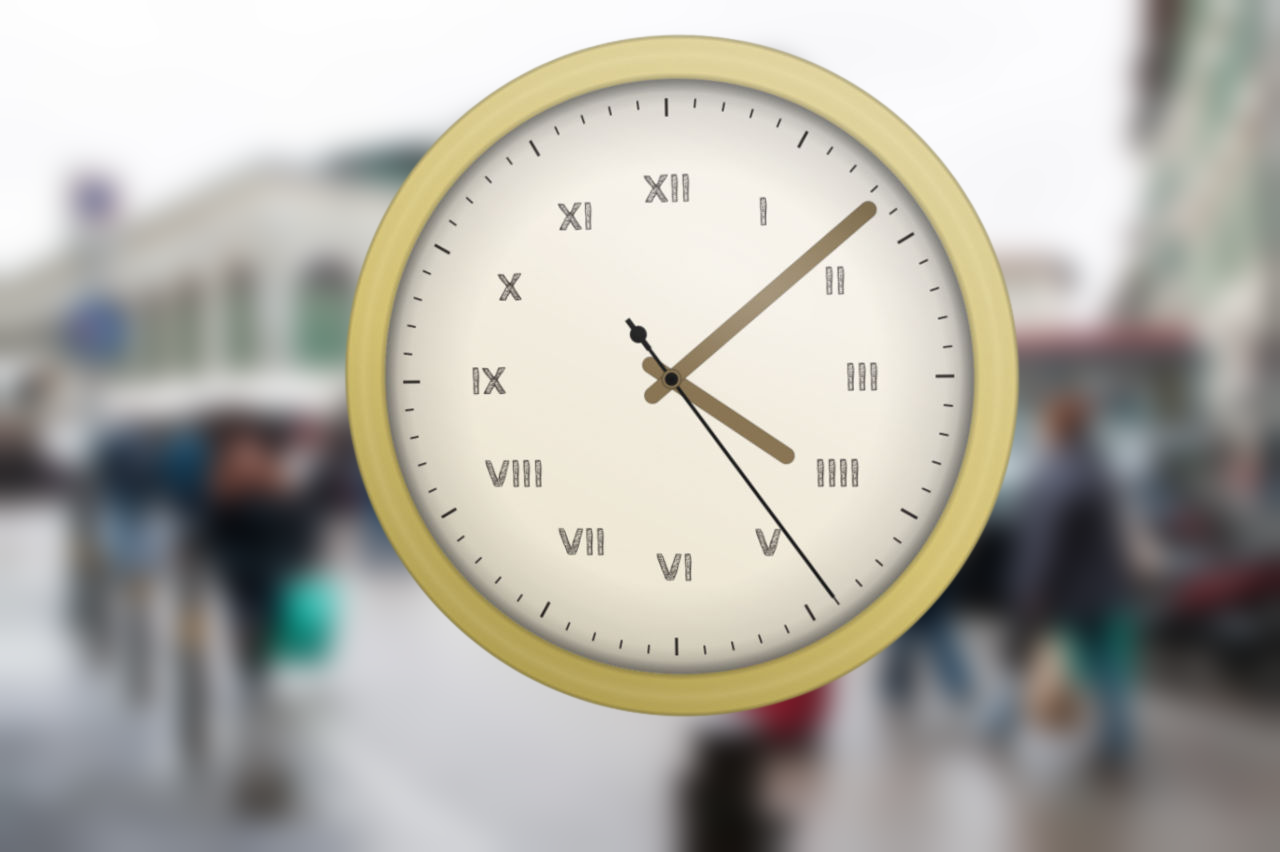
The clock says {"hour": 4, "minute": 8, "second": 24}
